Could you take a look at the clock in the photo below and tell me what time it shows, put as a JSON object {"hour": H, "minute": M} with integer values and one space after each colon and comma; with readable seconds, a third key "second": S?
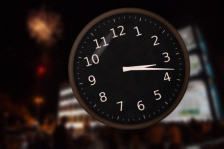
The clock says {"hour": 3, "minute": 18}
